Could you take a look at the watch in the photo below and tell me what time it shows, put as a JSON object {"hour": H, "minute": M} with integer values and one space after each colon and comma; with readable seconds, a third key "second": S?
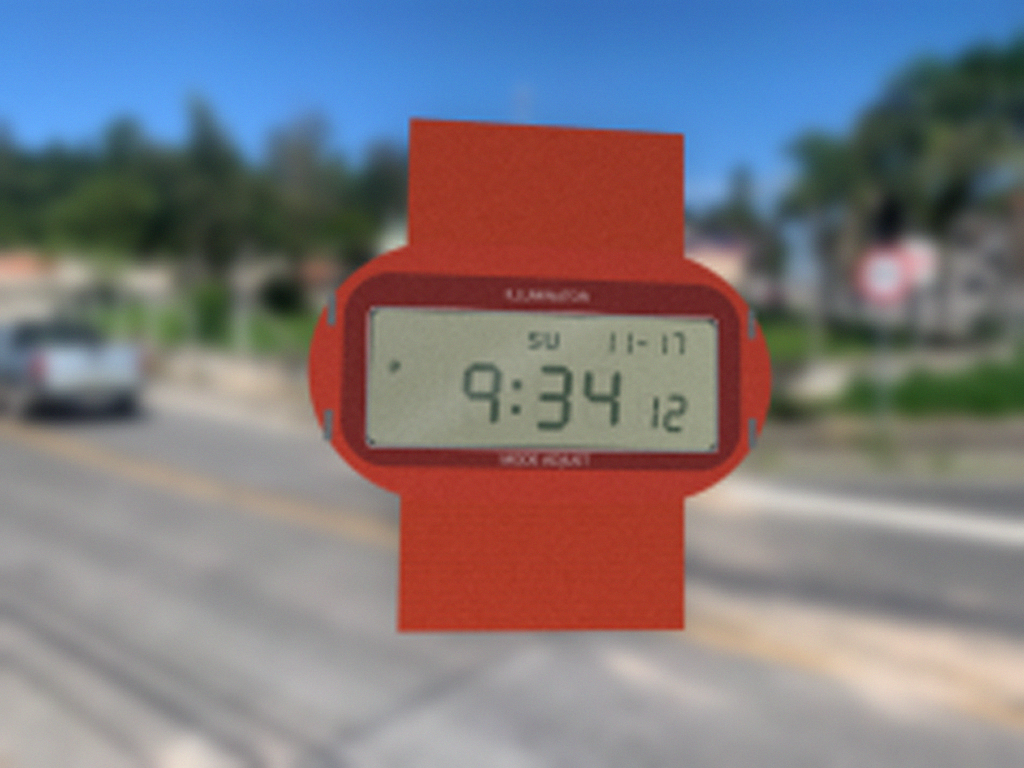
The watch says {"hour": 9, "minute": 34, "second": 12}
